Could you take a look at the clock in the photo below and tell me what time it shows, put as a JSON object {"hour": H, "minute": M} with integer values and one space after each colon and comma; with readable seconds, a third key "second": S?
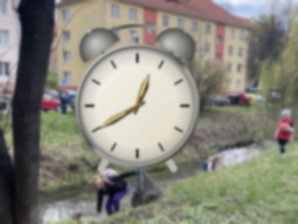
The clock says {"hour": 12, "minute": 40}
